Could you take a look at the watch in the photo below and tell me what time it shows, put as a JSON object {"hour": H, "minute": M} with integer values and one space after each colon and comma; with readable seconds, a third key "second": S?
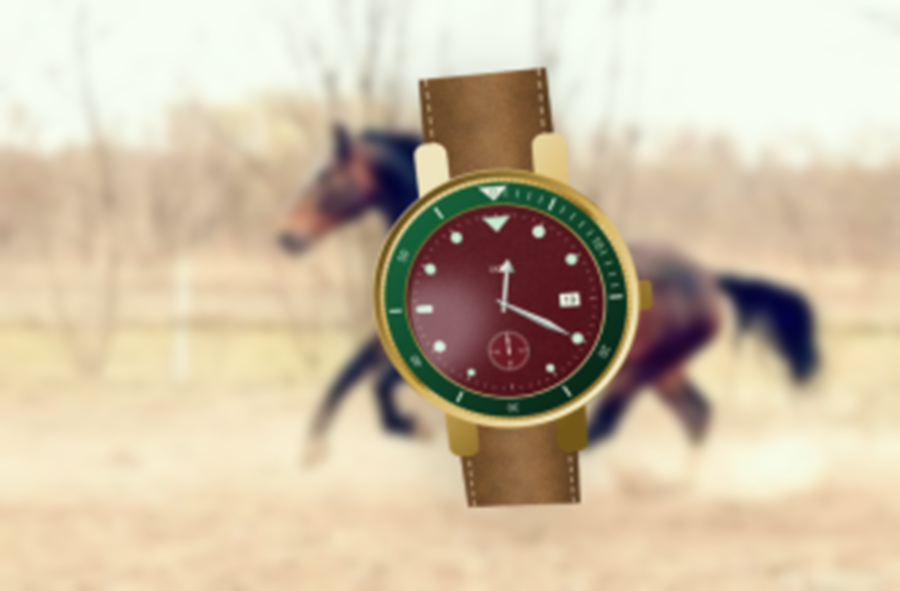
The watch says {"hour": 12, "minute": 20}
